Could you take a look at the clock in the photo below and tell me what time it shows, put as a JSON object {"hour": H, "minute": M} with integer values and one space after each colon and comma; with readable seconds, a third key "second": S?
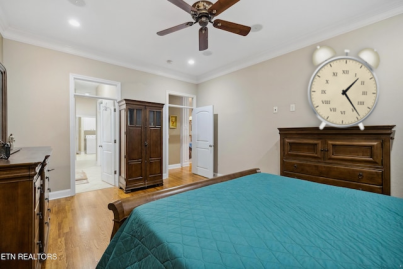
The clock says {"hour": 1, "minute": 24}
